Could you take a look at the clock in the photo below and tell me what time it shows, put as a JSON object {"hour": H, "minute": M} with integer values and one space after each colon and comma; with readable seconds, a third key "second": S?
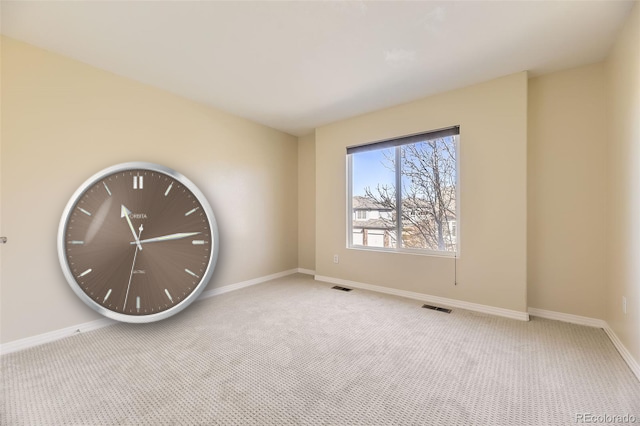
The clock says {"hour": 11, "minute": 13, "second": 32}
